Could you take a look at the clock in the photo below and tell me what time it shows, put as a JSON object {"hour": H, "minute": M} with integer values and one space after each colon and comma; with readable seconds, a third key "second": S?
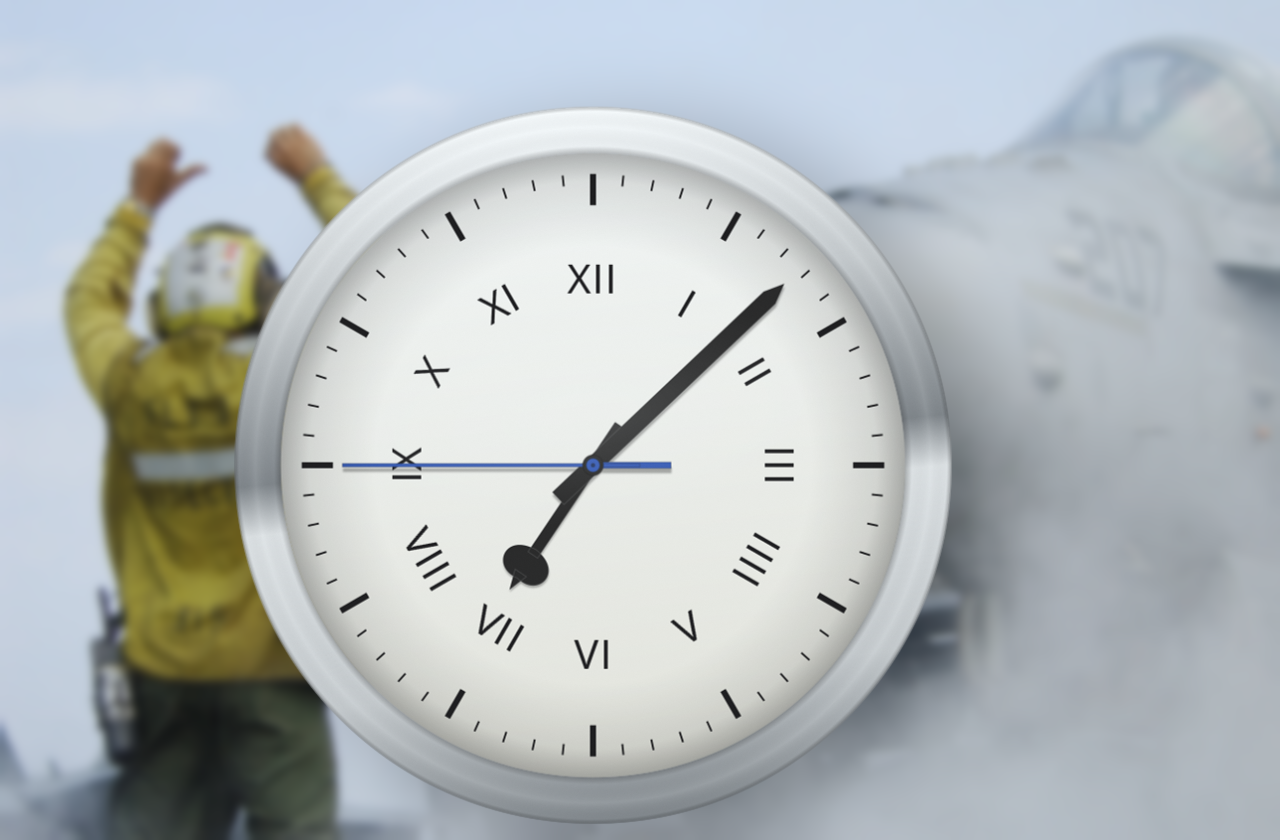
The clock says {"hour": 7, "minute": 7, "second": 45}
